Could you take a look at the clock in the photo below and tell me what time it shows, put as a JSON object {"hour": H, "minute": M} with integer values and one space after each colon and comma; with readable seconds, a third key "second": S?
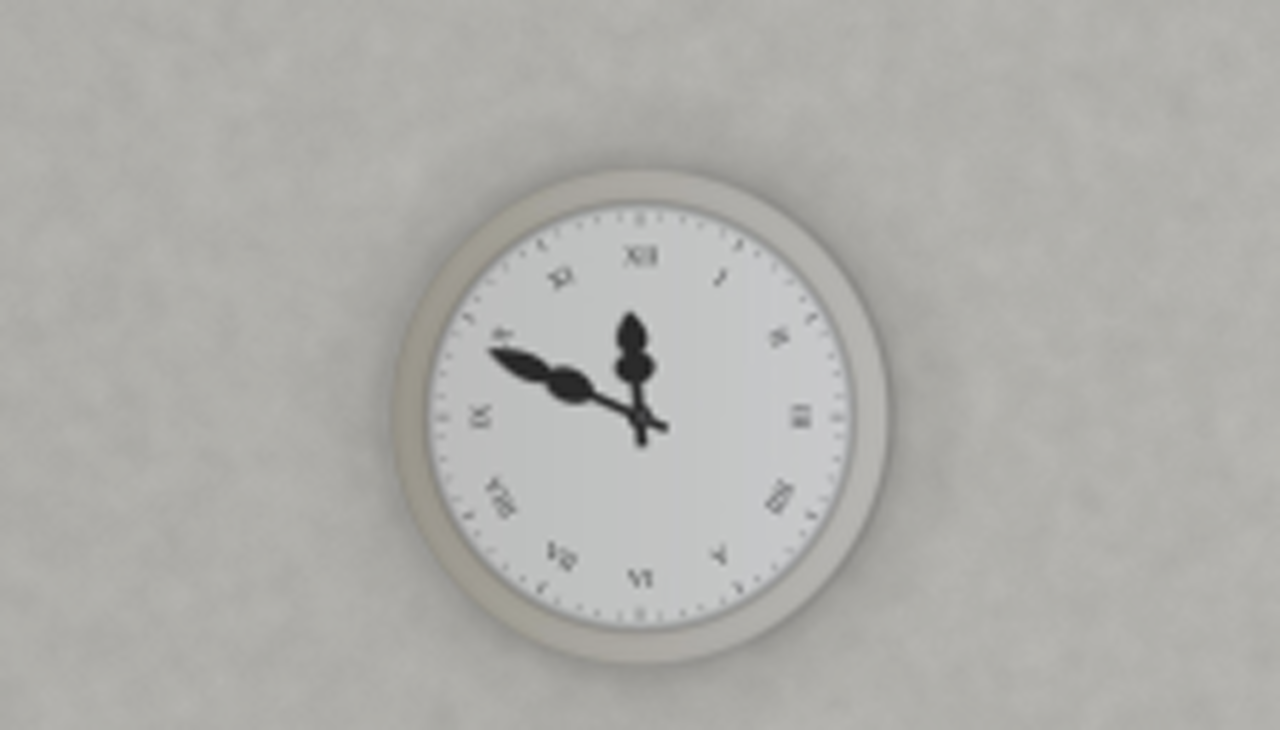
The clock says {"hour": 11, "minute": 49}
